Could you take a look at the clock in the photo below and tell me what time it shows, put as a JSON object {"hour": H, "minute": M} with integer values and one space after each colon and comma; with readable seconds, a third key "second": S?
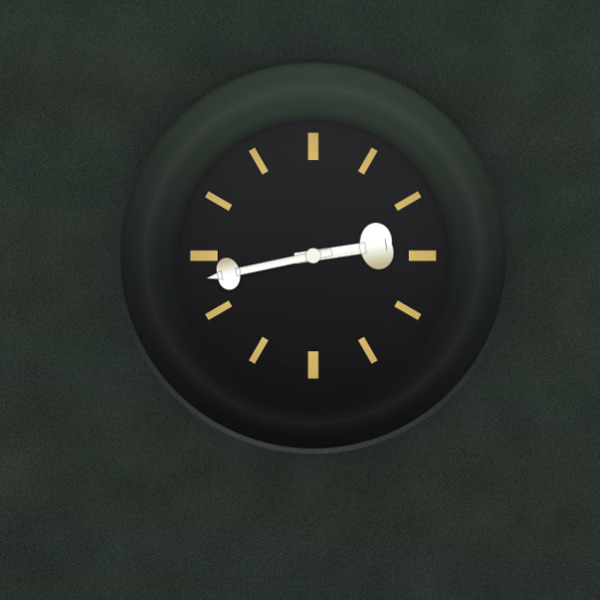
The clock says {"hour": 2, "minute": 43}
